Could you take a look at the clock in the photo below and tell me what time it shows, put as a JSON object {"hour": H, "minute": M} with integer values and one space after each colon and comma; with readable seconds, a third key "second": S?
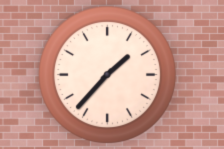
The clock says {"hour": 1, "minute": 37}
